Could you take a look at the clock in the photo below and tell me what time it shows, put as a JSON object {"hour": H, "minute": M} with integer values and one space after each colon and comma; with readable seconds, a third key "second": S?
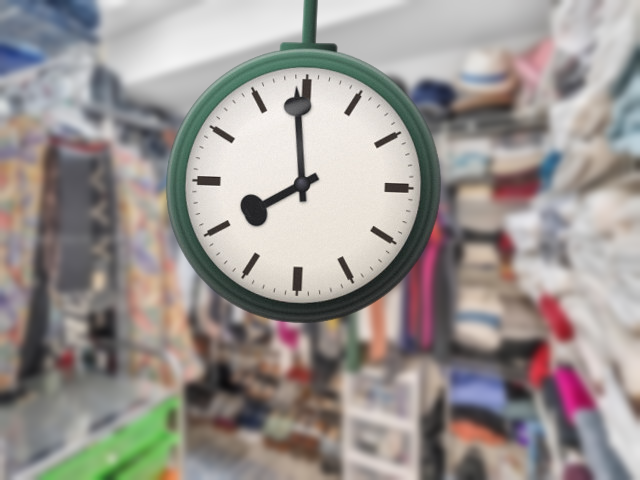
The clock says {"hour": 7, "minute": 59}
